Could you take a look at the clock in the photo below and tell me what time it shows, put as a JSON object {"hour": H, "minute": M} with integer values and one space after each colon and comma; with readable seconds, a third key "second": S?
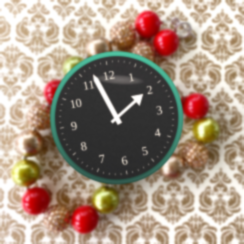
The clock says {"hour": 1, "minute": 57}
